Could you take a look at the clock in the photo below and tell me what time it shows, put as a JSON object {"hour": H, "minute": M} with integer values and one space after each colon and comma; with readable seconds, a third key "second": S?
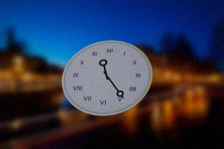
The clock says {"hour": 11, "minute": 24}
